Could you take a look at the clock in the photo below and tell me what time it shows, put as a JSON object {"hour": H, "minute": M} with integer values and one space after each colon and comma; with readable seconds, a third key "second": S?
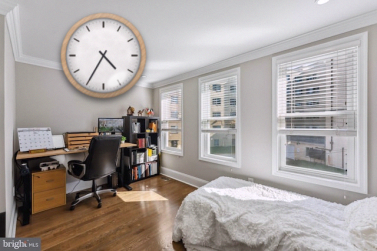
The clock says {"hour": 4, "minute": 35}
